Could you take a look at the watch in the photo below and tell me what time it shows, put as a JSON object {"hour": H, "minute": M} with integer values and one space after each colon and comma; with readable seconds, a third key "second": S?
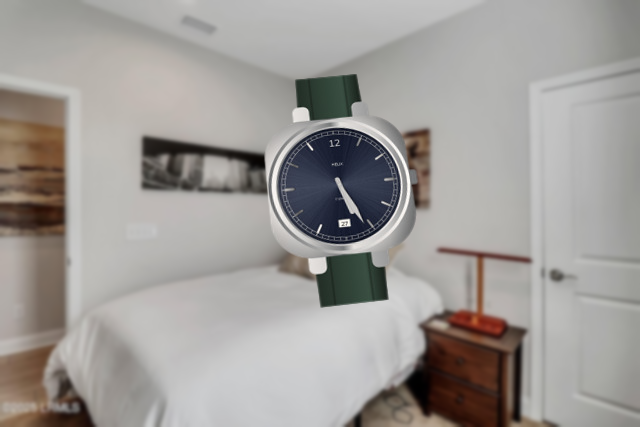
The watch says {"hour": 5, "minute": 26}
